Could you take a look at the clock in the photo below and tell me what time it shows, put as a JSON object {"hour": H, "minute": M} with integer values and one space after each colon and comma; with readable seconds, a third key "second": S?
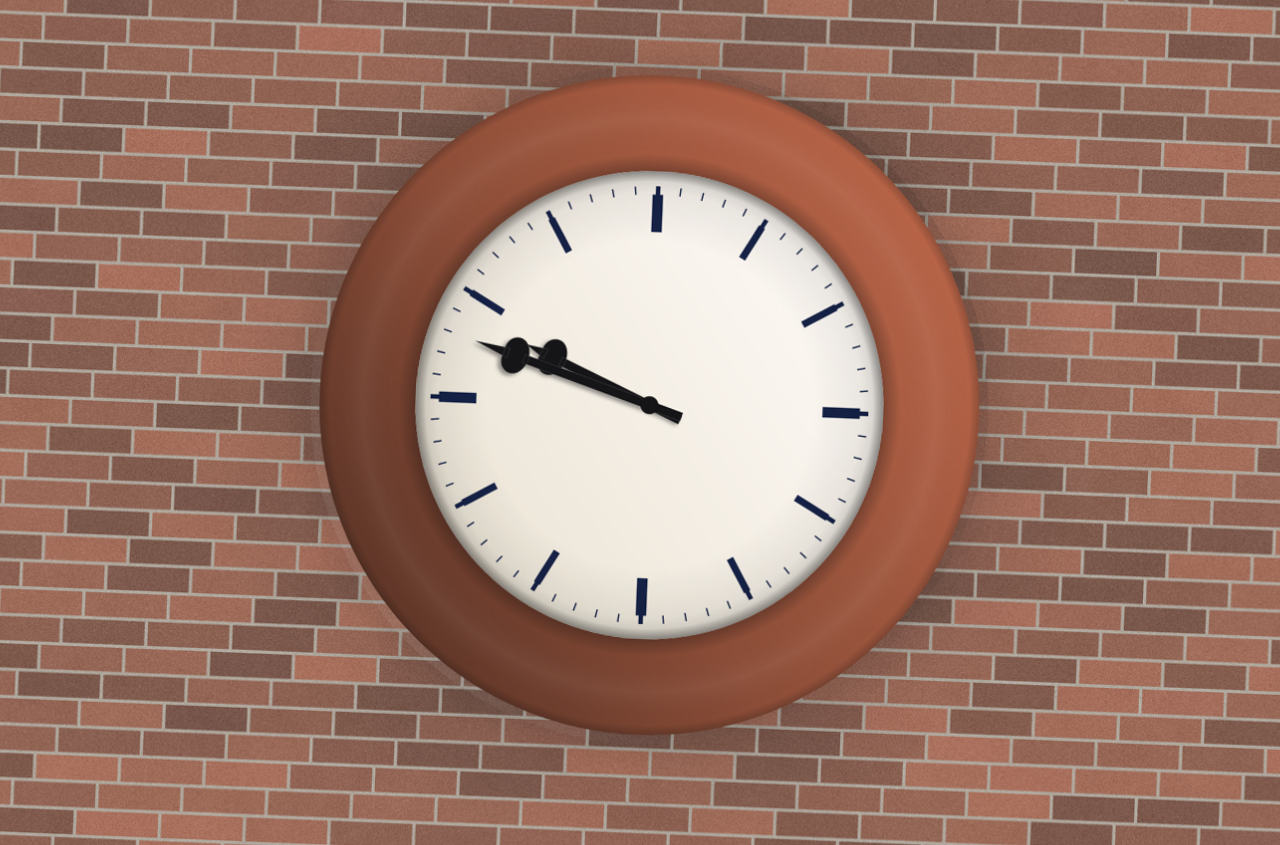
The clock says {"hour": 9, "minute": 48}
